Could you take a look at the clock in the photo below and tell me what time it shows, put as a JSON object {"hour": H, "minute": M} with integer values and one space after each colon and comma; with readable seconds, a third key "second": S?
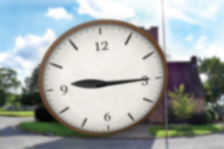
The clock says {"hour": 9, "minute": 15}
